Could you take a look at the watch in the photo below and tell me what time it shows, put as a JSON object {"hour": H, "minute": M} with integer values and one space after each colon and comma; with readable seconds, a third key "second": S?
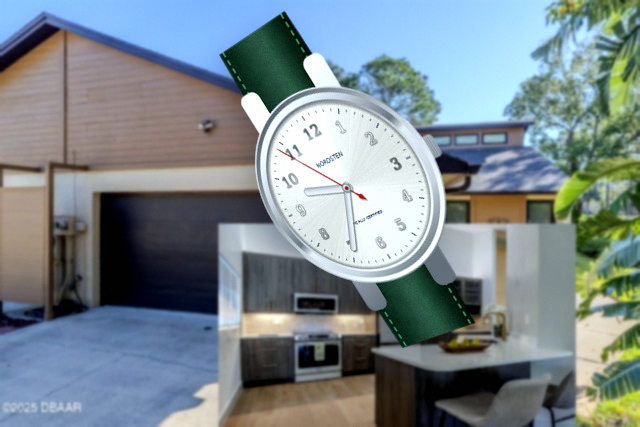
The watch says {"hour": 9, "minute": 34, "second": 54}
